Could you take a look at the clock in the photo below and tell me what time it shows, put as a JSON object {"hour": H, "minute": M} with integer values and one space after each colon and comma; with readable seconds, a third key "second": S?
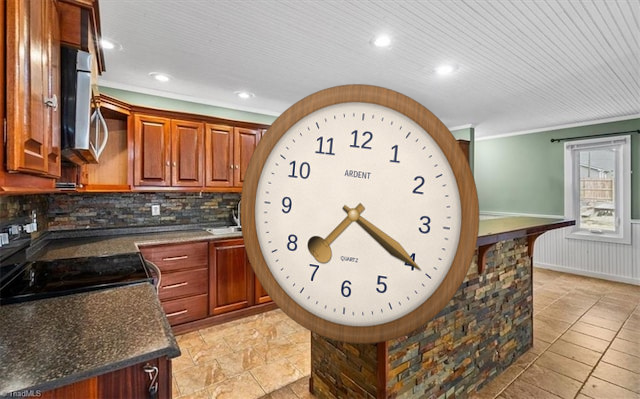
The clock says {"hour": 7, "minute": 20}
